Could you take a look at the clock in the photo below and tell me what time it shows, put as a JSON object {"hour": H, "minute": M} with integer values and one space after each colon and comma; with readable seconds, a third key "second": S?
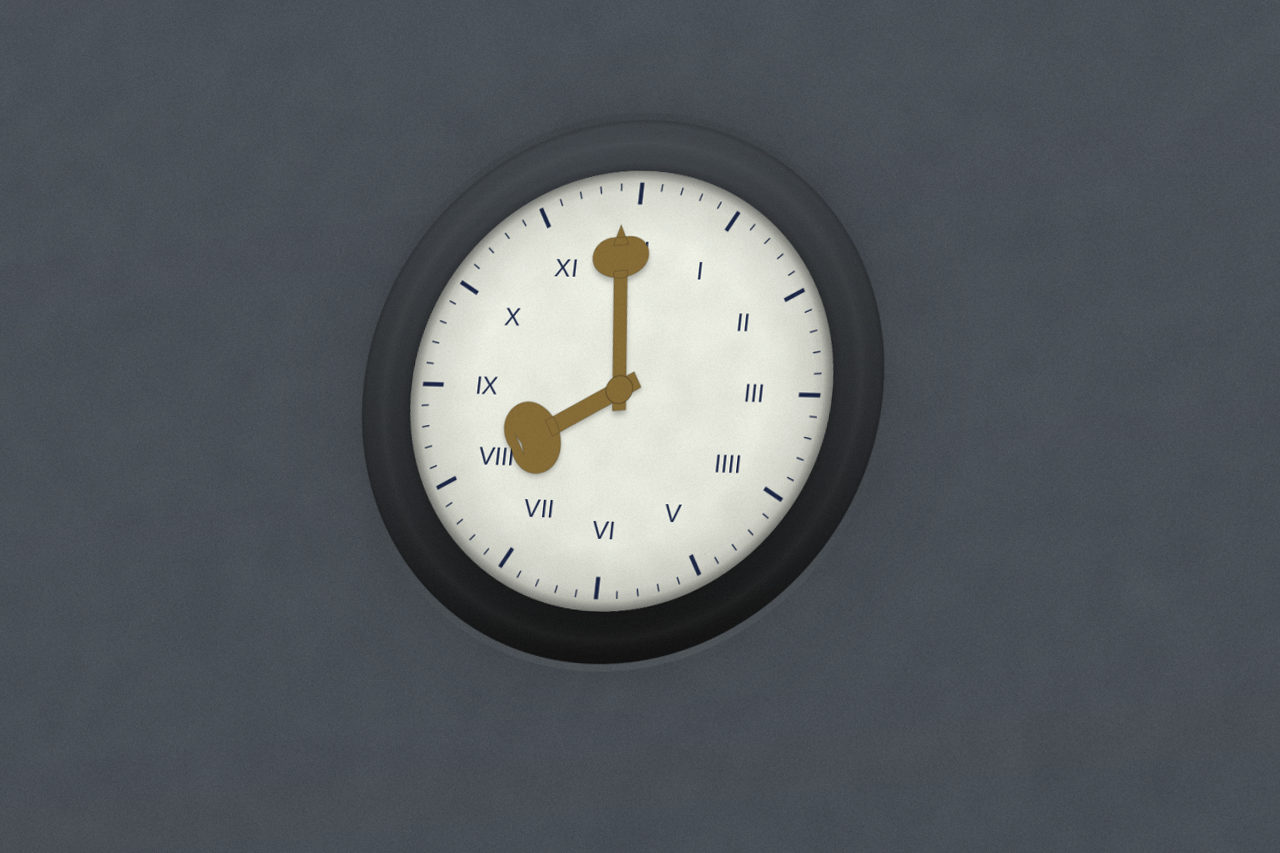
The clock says {"hour": 7, "minute": 59}
